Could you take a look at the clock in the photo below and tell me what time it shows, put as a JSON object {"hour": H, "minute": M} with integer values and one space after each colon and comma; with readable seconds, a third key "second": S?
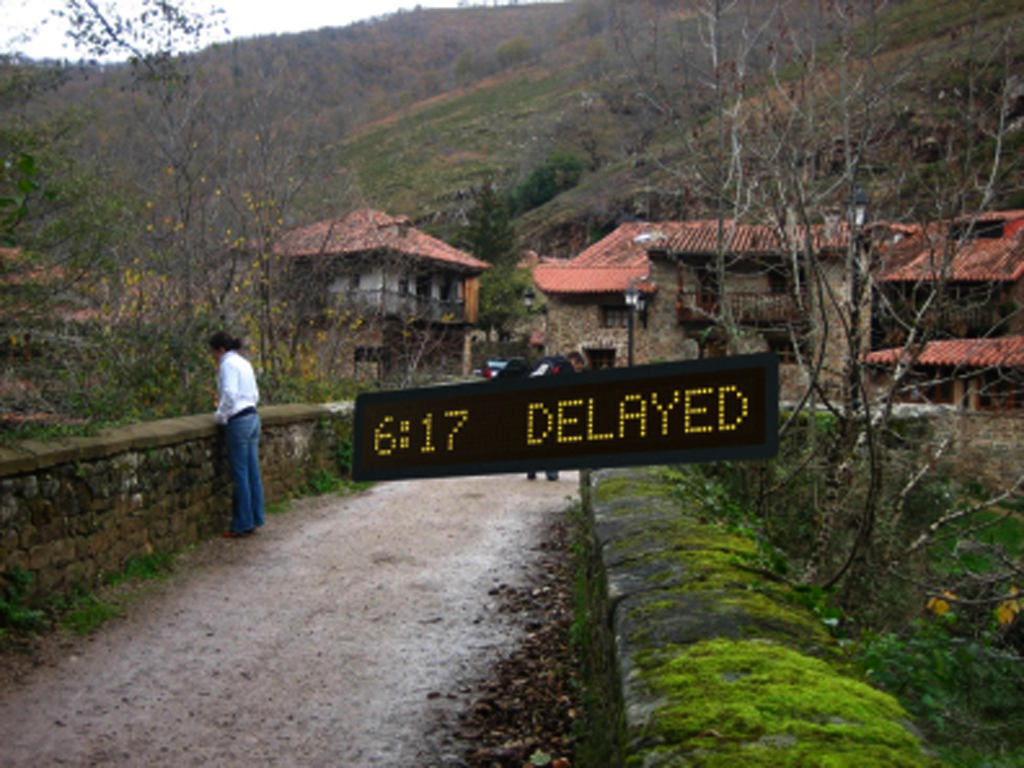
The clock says {"hour": 6, "minute": 17}
